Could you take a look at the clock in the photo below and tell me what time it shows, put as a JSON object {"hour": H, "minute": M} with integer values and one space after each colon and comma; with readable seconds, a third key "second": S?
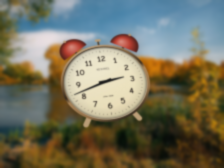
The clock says {"hour": 2, "minute": 42}
